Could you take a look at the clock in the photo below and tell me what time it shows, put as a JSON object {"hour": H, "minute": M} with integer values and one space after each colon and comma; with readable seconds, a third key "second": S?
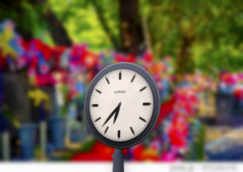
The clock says {"hour": 6, "minute": 37}
